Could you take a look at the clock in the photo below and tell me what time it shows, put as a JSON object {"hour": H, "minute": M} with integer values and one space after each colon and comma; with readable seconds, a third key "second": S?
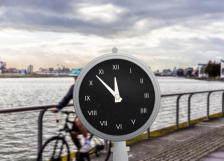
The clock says {"hour": 11, "minute": 53}
